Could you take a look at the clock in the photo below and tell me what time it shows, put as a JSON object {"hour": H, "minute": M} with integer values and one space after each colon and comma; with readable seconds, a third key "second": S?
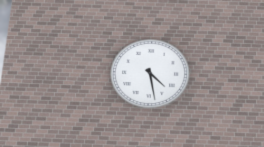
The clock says {"hour": 4, "minute": 28}
